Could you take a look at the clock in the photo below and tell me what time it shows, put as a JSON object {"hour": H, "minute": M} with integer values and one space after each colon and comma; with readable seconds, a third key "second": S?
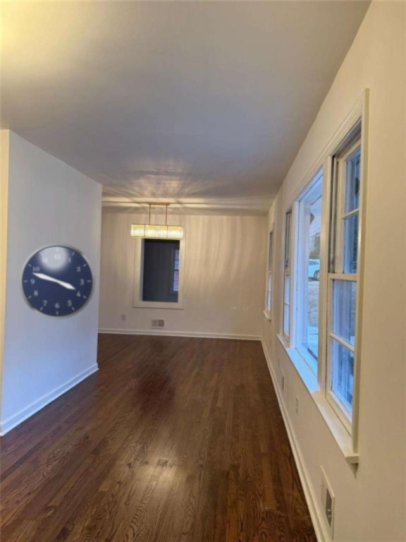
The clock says {"hour": 3, "minute": 48}
